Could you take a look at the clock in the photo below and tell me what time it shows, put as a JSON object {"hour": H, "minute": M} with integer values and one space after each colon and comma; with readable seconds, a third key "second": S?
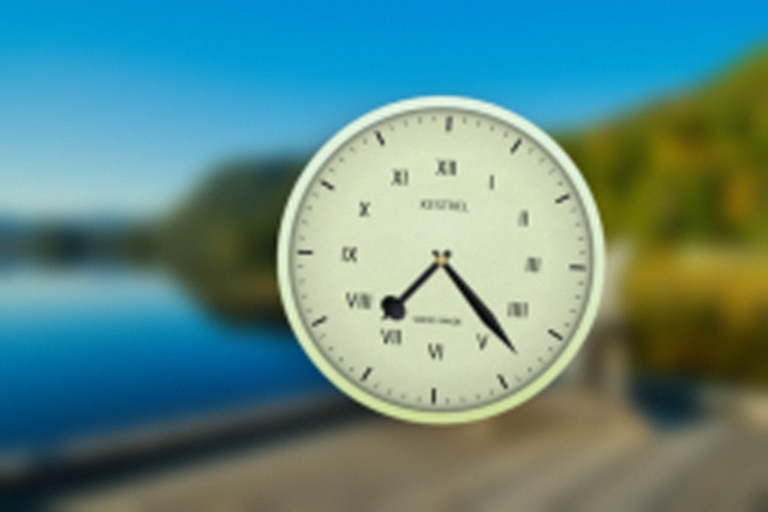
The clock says {"hour": 7, "minute": 23}
